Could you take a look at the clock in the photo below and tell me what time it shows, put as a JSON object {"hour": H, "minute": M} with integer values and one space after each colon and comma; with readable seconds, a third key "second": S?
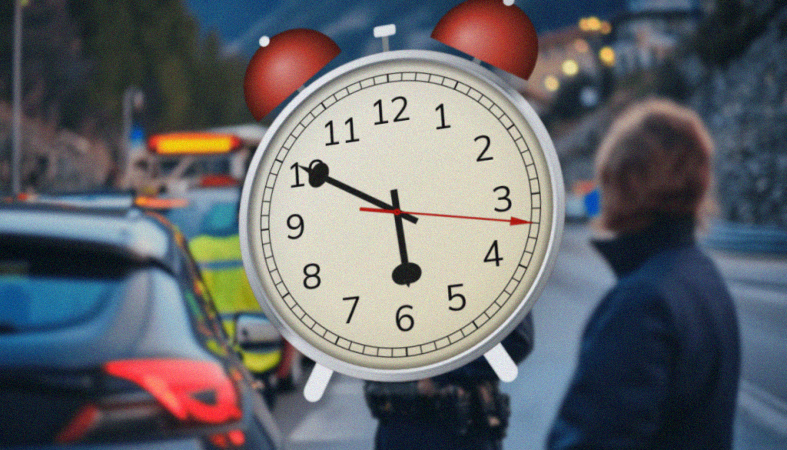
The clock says {"hour": 5, "minute": 50, "second": 17}
